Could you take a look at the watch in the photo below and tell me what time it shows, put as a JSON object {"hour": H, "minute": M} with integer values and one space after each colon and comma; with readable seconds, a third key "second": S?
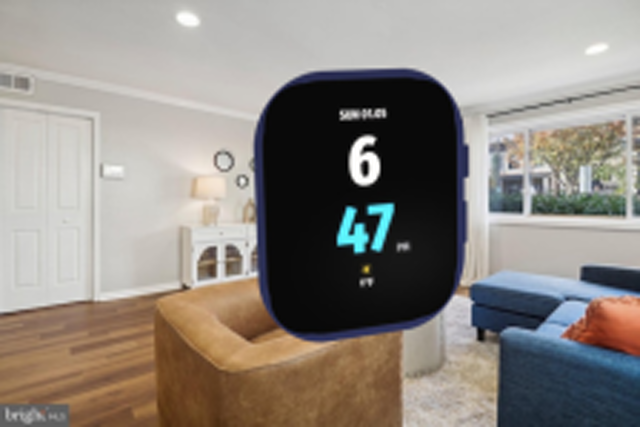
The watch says {"hour": 6, "minute": 47}
